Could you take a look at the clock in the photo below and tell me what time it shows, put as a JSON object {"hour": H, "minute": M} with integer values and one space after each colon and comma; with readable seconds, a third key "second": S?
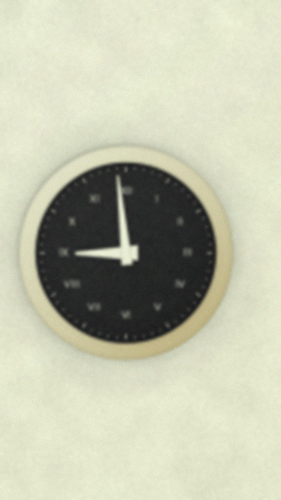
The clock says {"hour": 8, "minute": 59}
